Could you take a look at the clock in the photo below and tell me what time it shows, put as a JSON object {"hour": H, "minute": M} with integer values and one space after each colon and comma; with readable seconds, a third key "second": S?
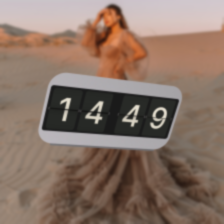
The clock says {"hour": 14, "minute": 49}
